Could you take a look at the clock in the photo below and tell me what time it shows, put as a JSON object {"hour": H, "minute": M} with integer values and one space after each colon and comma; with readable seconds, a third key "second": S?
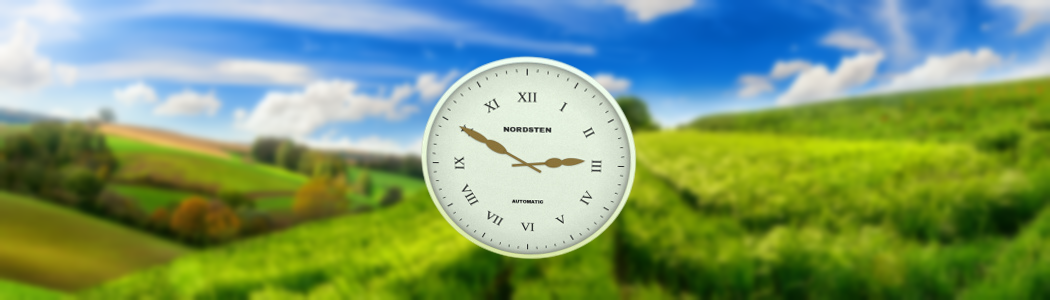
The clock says {"hour": 2, "minute": 50}
